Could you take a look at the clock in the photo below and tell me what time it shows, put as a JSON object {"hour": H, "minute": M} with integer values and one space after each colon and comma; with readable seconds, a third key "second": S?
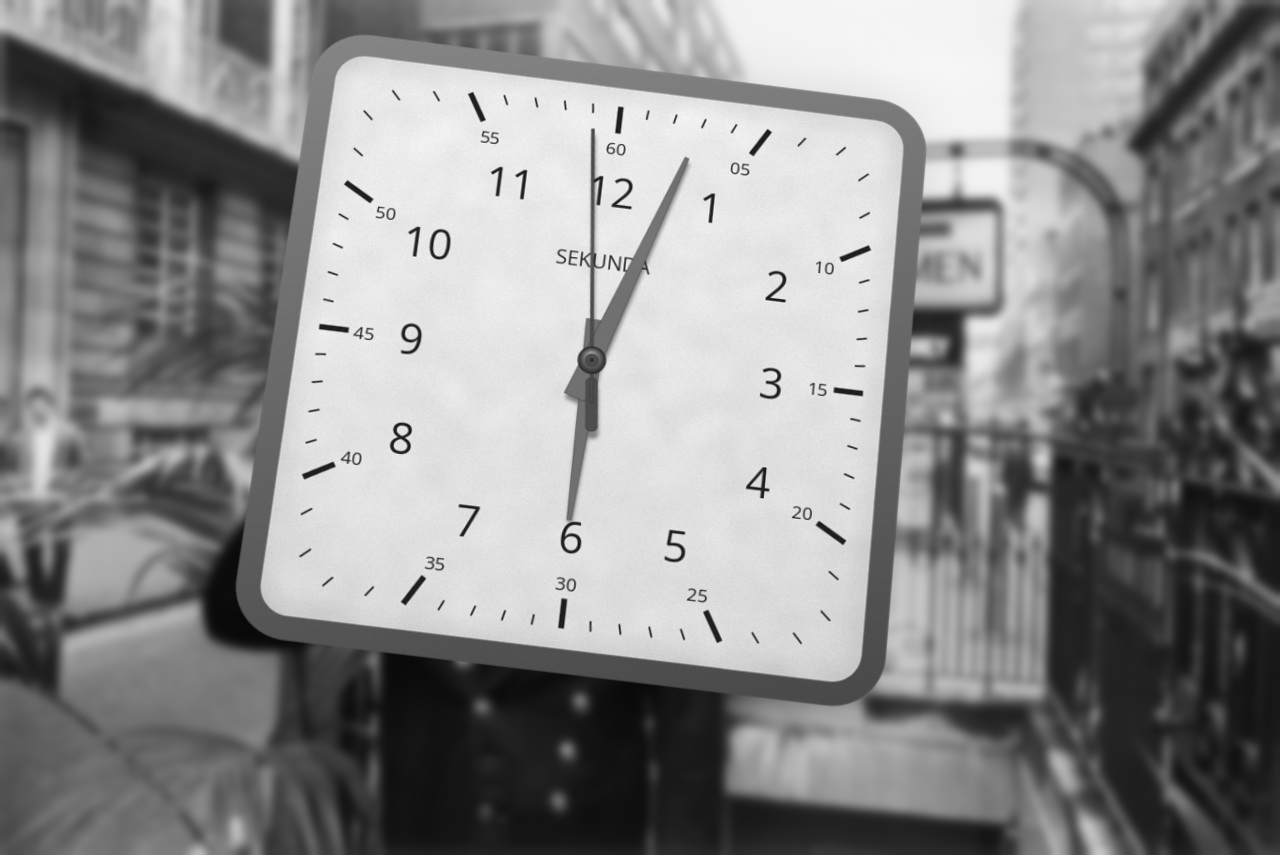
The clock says {"hour": 6, "minute": 2, "second": 59}
